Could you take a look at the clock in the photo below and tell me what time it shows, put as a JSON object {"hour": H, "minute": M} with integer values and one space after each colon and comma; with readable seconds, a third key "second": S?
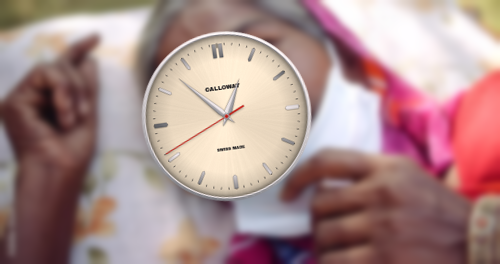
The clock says {"hour": 12, "minute": 52, "second": 41}
